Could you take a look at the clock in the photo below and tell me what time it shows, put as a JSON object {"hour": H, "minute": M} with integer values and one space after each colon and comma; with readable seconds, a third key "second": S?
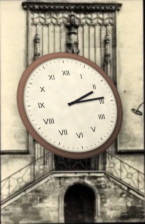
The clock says {"hour": 2, "minute": 14}
